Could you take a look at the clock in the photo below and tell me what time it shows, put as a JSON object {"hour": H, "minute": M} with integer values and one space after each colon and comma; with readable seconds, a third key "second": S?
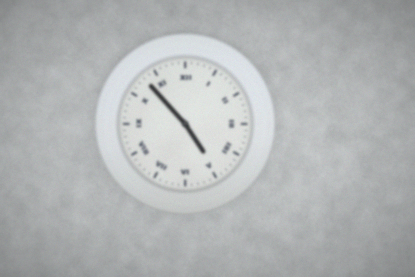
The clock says {"hour": 4, "minute": 53}
